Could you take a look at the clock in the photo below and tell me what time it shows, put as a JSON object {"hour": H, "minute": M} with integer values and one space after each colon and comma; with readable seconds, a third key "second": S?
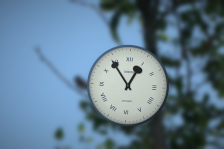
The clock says {"hour": 12, "minute": 54}
